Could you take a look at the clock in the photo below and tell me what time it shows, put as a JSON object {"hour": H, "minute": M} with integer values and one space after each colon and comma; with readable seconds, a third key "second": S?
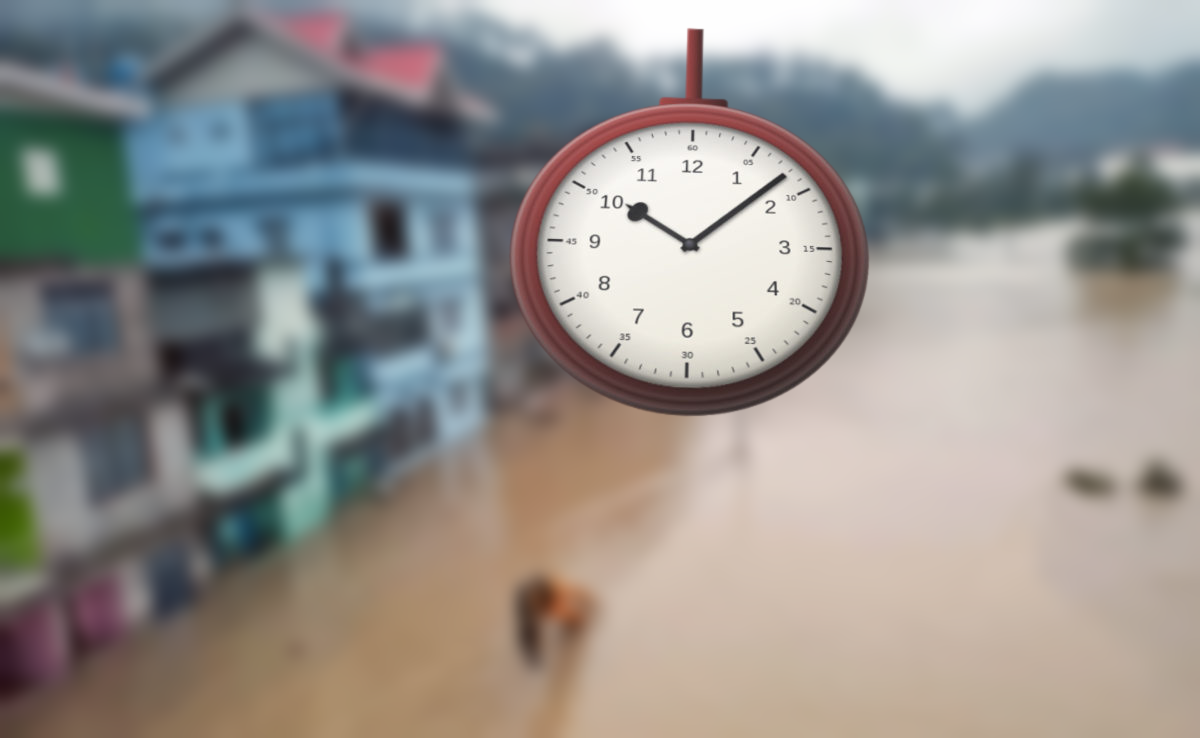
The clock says {"hour": 10, "minute": 8}
